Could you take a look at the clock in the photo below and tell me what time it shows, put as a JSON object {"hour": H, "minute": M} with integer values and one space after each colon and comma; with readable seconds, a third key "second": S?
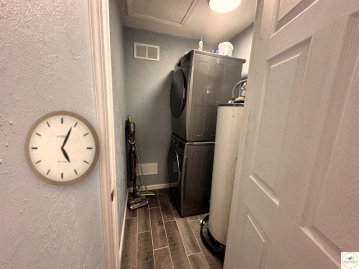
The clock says {"hour": 5, "minute": 4}
